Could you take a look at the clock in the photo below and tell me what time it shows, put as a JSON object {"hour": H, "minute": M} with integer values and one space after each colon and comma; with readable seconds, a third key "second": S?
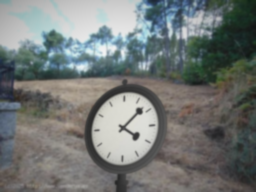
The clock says {"hour": 4, "minute": 8}
